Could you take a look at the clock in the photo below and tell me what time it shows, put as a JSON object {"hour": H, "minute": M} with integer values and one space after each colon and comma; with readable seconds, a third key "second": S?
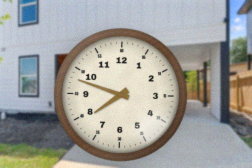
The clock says {"hour": 7, "minute": 48}
